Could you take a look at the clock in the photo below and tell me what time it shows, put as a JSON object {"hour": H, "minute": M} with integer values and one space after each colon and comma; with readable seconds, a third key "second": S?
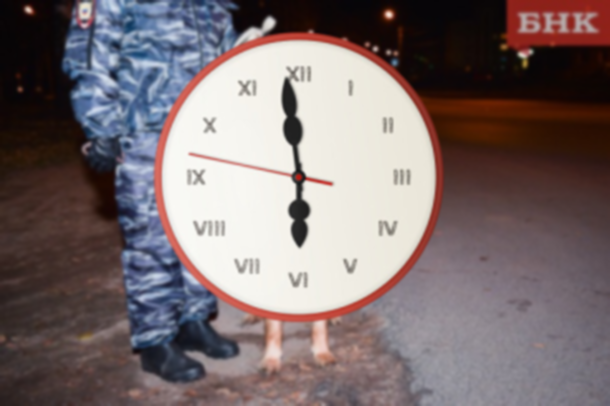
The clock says {"hour": 5, "minute": 58, "second": 47}
